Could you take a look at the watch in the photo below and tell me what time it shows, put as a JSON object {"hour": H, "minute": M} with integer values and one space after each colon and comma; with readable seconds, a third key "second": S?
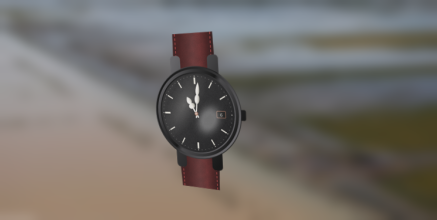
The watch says {"hour": 11, "minute": 1}
